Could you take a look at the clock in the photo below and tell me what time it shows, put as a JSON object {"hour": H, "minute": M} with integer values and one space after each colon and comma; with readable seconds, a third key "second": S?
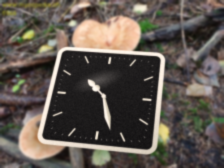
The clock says {"hour": 10, "minute": 27}
